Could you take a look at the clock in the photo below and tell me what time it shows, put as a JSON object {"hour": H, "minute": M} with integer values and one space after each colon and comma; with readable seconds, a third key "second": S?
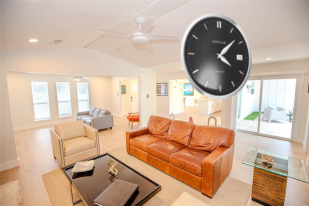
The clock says {"hour": 4, "minute": 8}
